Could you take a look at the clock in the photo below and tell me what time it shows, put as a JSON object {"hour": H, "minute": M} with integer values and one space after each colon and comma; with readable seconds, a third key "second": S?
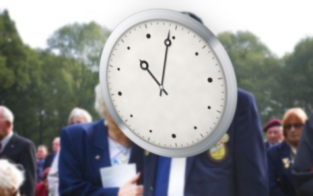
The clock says {"hour": 11, "minute": 4}
